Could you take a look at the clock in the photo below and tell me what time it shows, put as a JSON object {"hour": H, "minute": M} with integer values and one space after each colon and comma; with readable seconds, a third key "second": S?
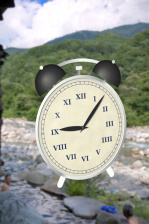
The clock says {"hour": 9, "minute": 7}
